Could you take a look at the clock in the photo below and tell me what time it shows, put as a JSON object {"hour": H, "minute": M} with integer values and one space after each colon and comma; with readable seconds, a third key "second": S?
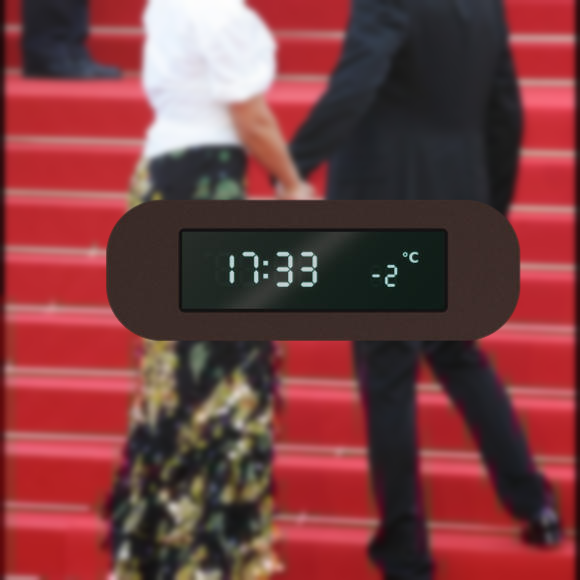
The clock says {"hour": 17, "minute": 33}
